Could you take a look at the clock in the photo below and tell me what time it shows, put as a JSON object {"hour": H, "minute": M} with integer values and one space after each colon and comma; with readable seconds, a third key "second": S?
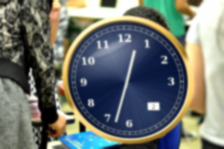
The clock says {"hour": 12, "minute": 33}
